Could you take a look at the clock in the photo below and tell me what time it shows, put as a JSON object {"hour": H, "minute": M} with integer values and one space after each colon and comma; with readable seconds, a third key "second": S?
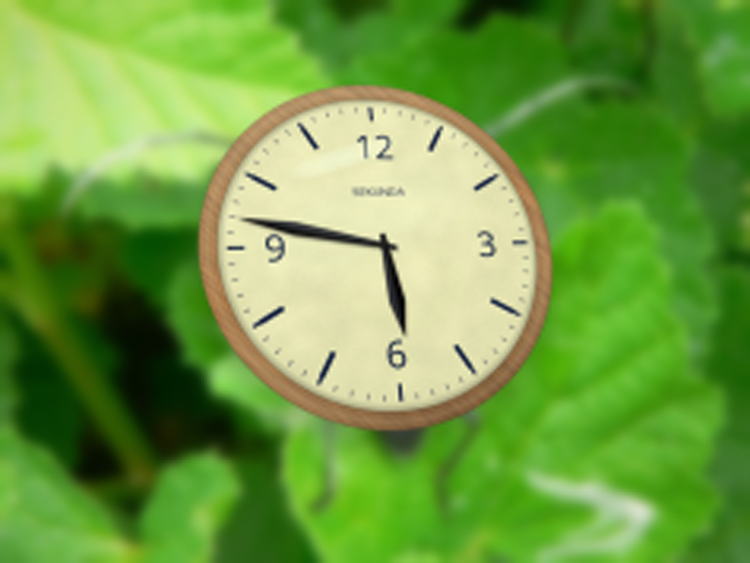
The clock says {"hour": 5, "minute": 47}
